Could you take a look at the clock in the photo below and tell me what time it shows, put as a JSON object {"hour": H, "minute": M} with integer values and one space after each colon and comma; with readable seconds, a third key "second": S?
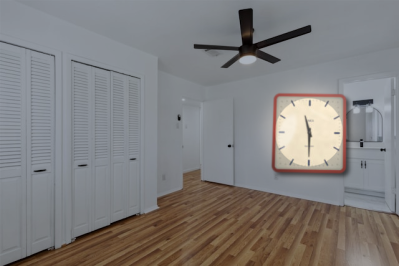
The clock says {"hour": 11, "minute": 30}
